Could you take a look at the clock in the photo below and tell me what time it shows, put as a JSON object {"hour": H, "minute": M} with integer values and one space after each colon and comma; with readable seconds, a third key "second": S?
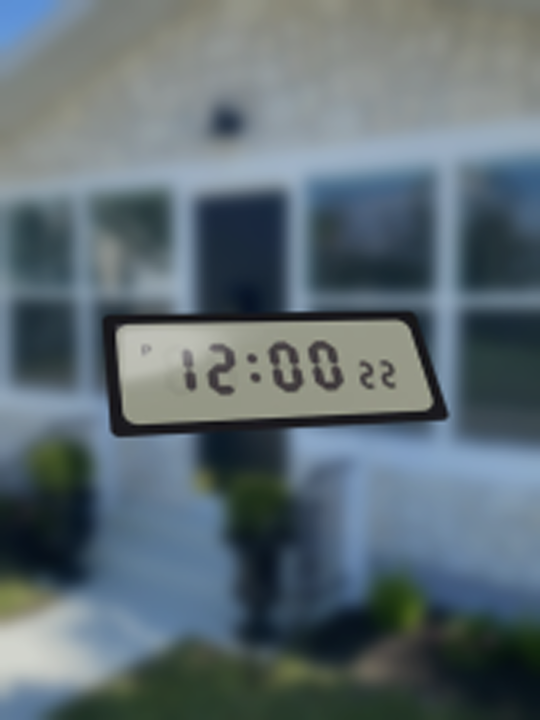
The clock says {"hour": 12, "minute": 0, "second": 22}
